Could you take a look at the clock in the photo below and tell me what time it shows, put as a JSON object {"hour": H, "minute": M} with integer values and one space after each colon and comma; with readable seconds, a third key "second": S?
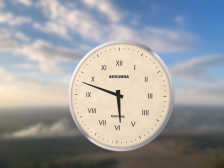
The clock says {"hour": 5, "minute": 48}
